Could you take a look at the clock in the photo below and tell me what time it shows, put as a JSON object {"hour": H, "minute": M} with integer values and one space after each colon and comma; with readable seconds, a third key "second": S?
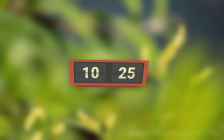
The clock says {"hour": 10, "minute": 25}
